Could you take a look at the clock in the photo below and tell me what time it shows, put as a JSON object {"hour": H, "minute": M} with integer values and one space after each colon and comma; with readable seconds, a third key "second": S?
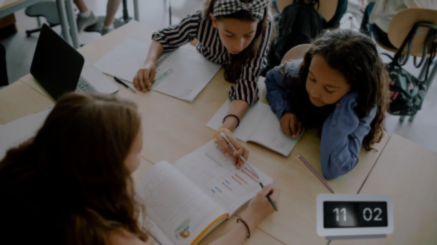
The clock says {"hour": 11, "minute": 2}
